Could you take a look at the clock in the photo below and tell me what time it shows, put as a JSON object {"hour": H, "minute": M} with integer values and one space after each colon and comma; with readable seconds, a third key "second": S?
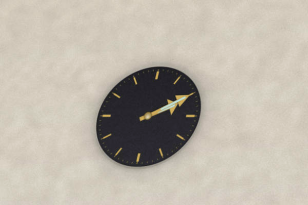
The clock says {"hour": 2, "minute": 10}
